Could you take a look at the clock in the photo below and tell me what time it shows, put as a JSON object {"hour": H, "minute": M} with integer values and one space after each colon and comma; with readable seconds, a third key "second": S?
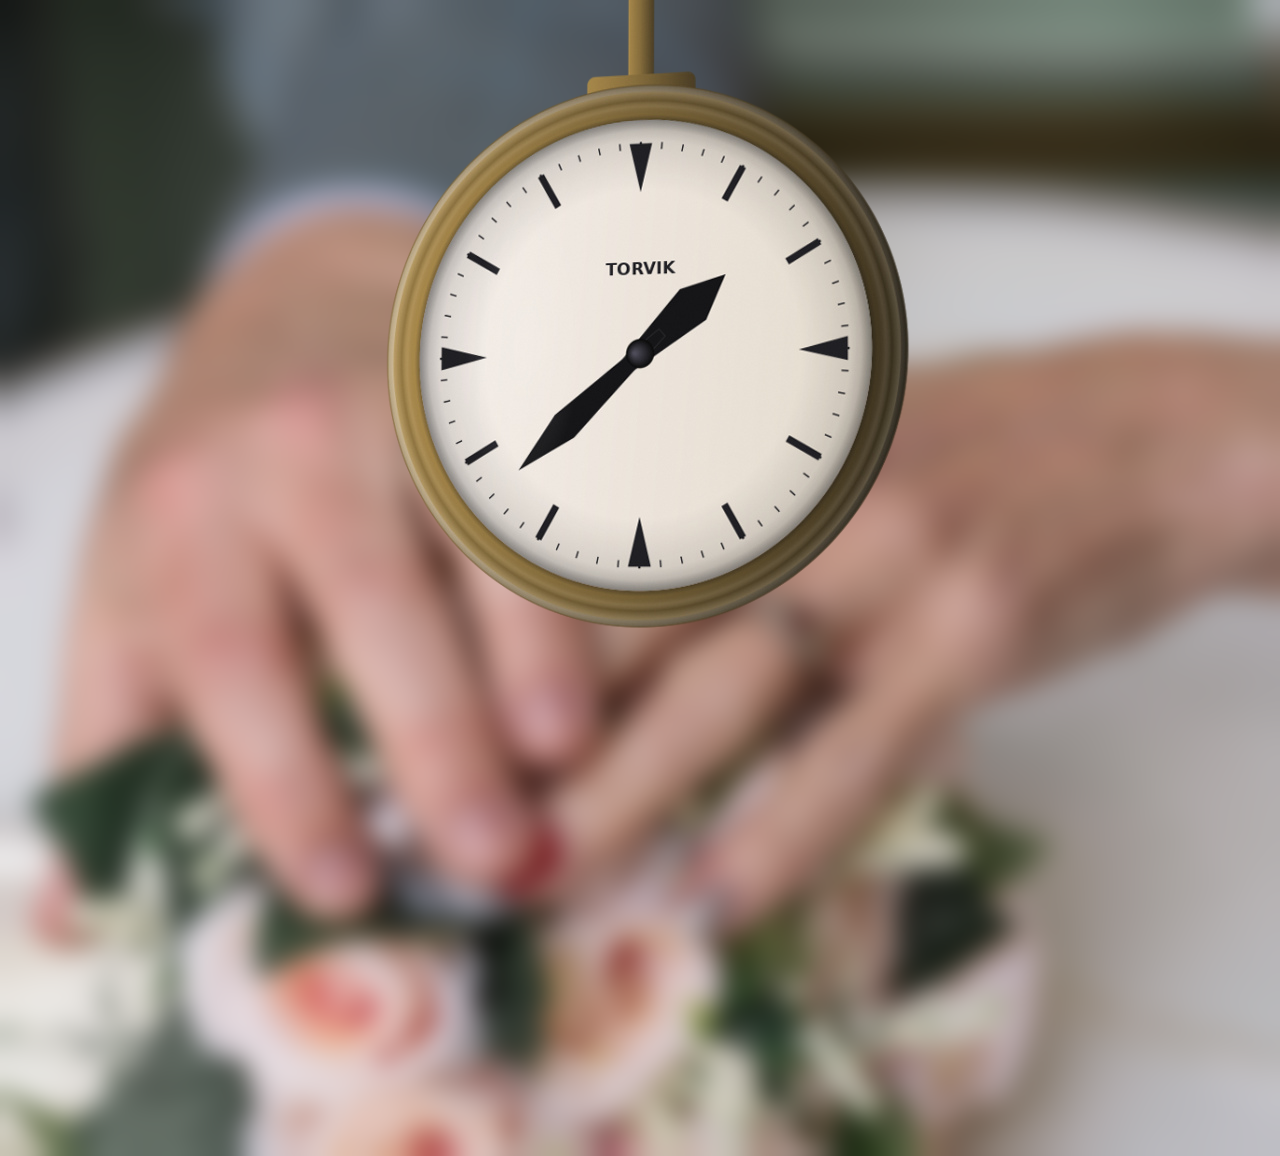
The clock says {"hour": 1, "minute": 38}
